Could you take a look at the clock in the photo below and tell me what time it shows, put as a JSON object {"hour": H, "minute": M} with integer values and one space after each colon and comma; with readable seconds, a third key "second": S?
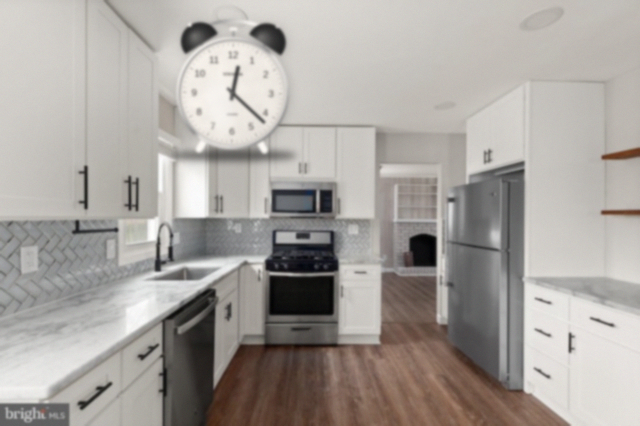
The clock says {"hour": 12, "minute": 22}
